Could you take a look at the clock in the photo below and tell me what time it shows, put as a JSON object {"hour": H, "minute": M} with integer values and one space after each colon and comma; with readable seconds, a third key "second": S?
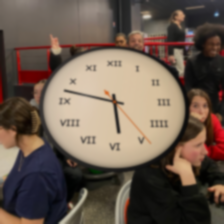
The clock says {"hour": 5, "minute": 47, "second": 24}
